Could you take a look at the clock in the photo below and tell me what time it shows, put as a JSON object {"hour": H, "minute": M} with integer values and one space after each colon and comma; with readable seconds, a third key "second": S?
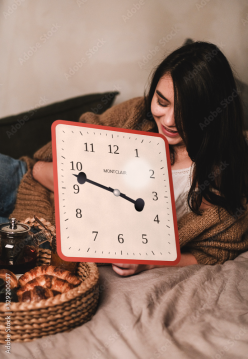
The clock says {"hour": 3, "minute": 48}
